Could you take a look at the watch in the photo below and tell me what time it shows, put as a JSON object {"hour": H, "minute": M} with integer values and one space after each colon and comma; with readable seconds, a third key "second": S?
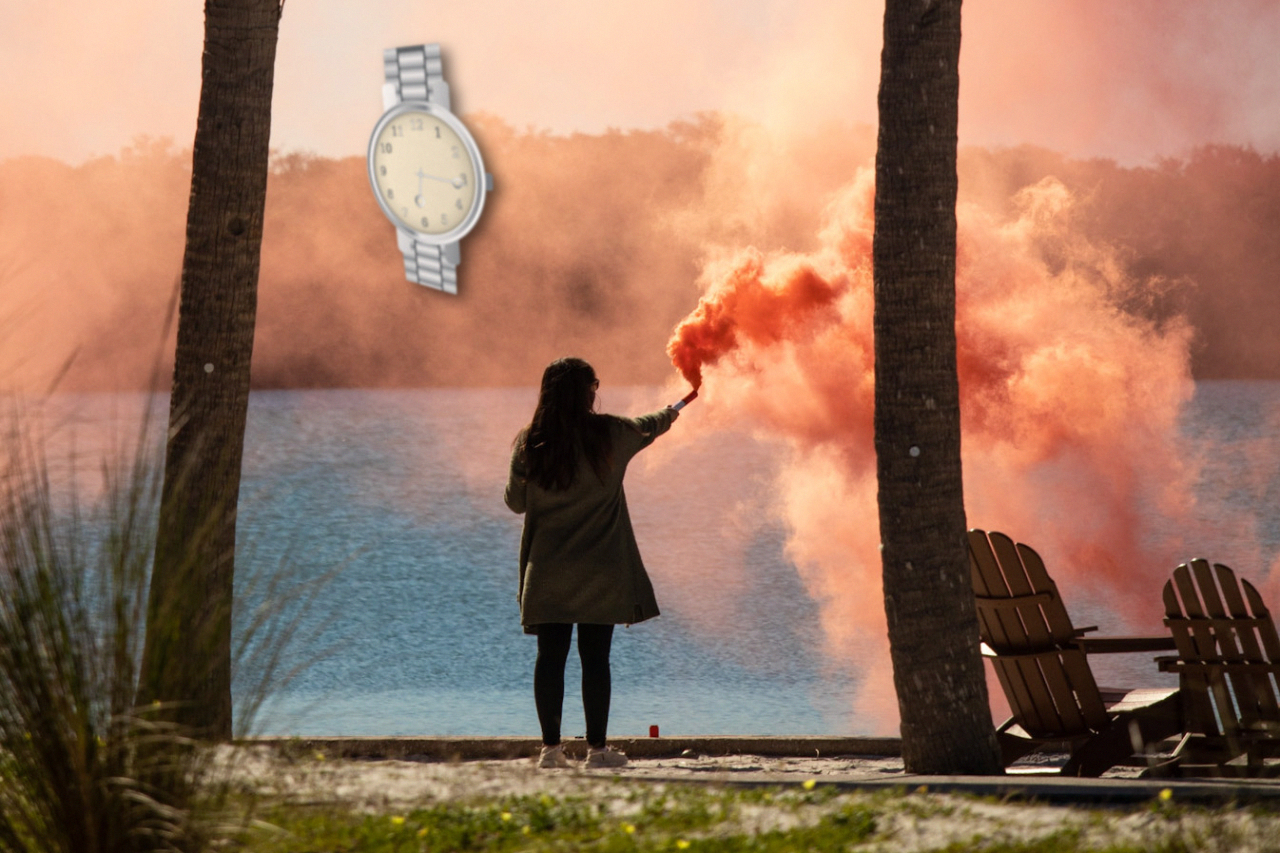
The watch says {"hour": 6, "minute": 16}
